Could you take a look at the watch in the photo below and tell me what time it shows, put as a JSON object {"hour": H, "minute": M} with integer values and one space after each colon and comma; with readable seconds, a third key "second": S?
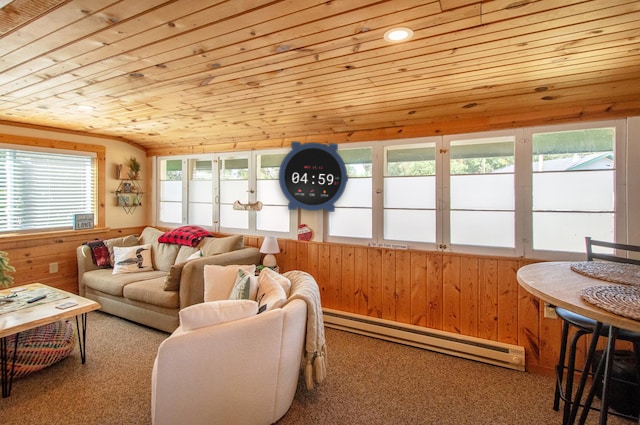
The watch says {"hour": 4, "minute": 59}
